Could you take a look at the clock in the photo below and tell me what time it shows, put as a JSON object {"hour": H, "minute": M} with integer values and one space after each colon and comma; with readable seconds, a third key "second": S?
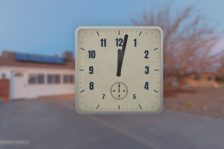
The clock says {"hour": 12, "minute": 2}
